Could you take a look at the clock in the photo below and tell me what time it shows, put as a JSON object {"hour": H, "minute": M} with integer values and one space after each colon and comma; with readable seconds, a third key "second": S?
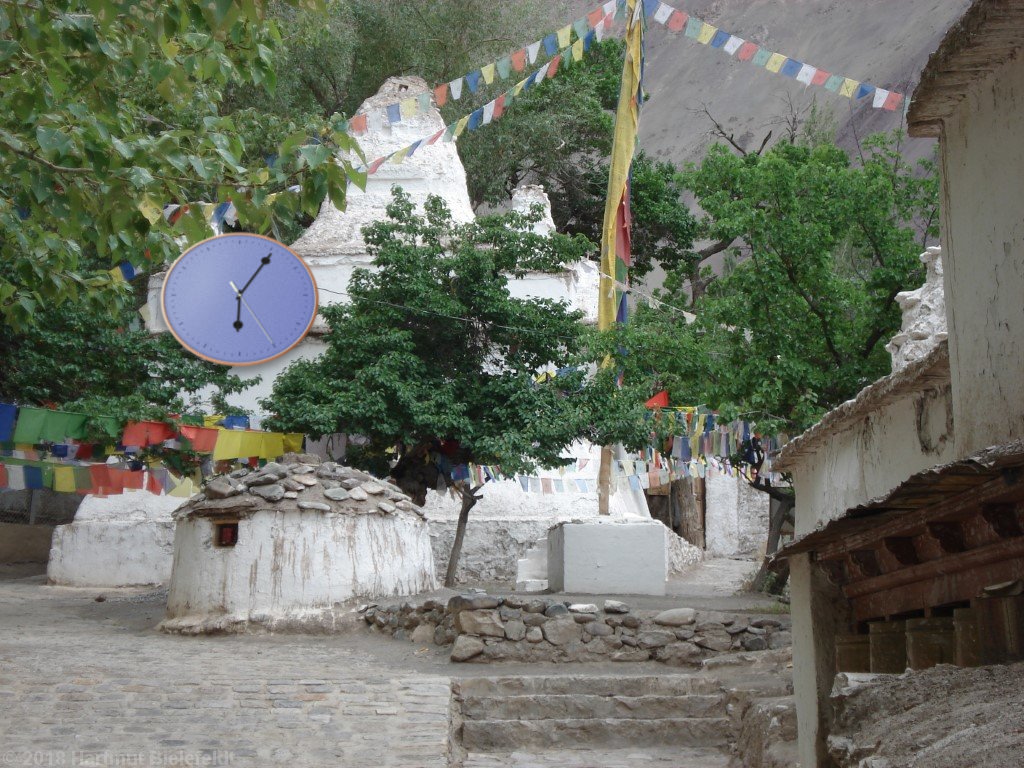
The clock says {"hour": 6, "minute": 5, "second": 25}
